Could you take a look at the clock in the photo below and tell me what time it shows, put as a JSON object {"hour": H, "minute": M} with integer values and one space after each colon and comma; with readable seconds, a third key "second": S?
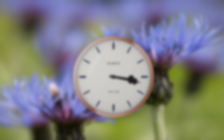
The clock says {"hour": 3, "minute": 17}
